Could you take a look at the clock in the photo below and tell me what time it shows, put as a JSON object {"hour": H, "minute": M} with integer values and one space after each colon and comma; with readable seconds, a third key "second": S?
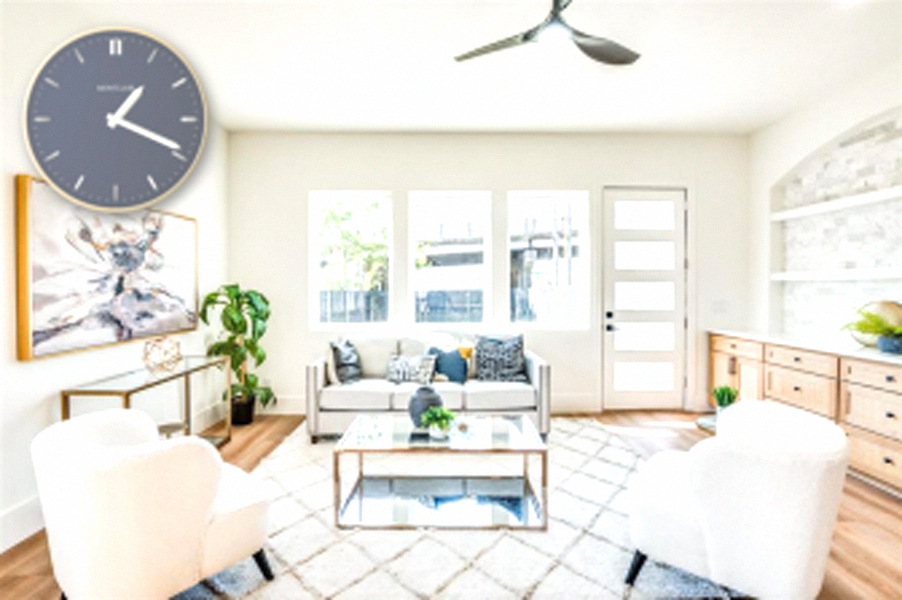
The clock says {"hour": 1, "minute": 19}
